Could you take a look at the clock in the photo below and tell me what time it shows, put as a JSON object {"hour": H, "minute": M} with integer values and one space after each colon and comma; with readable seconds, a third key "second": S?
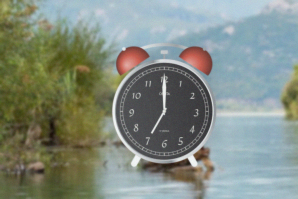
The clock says {"hour": 7, "minute": 0}
